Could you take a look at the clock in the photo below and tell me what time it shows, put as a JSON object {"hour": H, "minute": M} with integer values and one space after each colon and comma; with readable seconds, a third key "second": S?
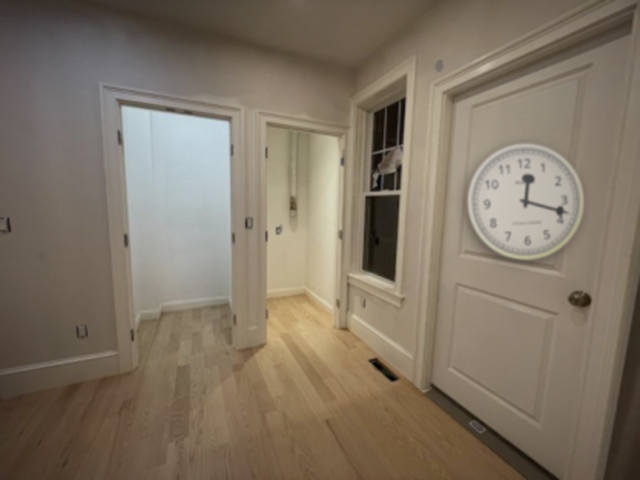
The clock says {"hour": 12, "minute": 18}
